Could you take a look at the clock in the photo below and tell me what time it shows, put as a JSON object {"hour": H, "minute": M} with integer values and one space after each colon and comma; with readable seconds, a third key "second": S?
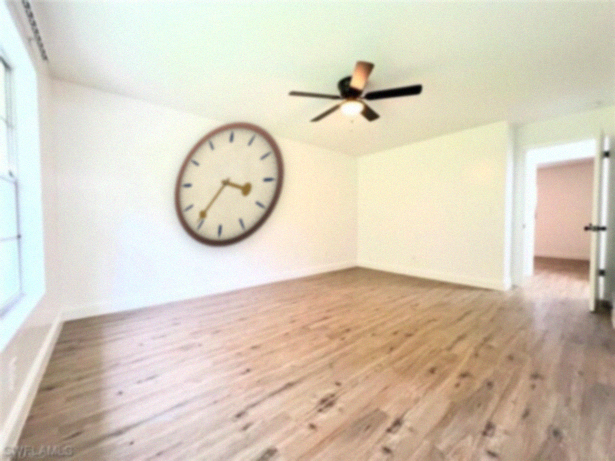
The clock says {"hour": 3, "minute": 36}
